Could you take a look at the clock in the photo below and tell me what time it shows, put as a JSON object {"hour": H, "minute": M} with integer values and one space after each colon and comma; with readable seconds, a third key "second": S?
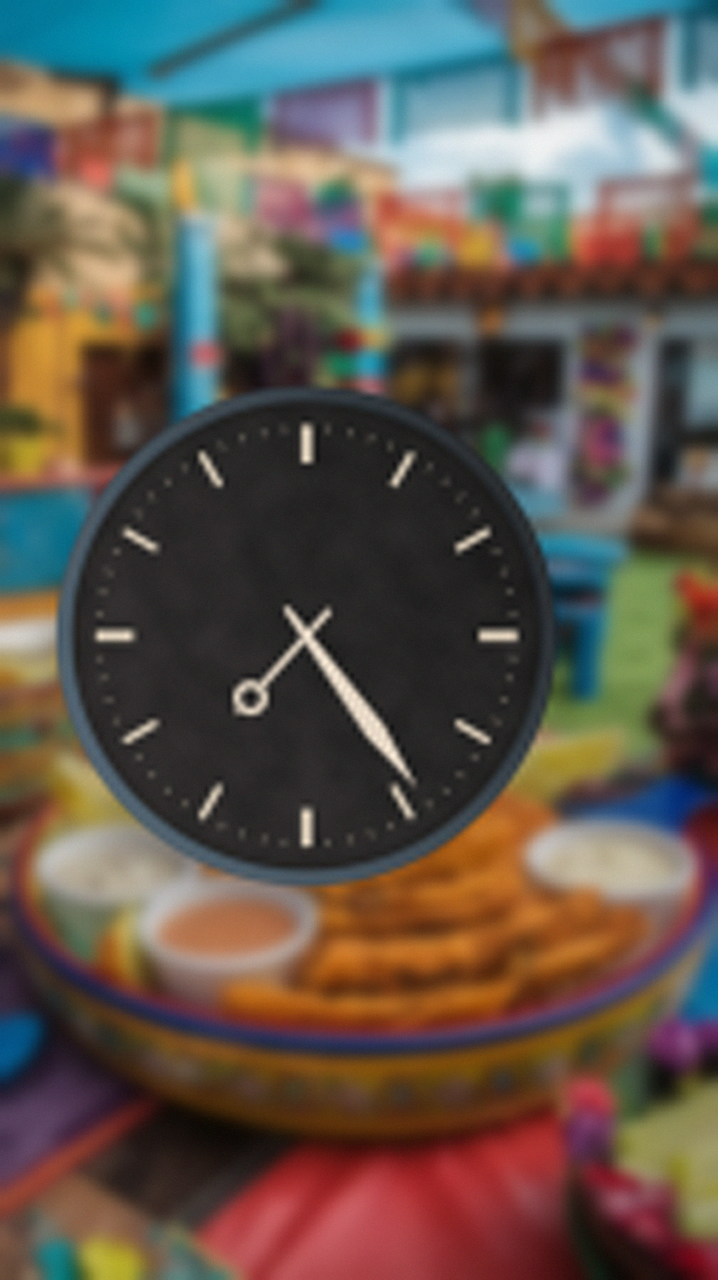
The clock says {"hour": 7, "minute": 24}
